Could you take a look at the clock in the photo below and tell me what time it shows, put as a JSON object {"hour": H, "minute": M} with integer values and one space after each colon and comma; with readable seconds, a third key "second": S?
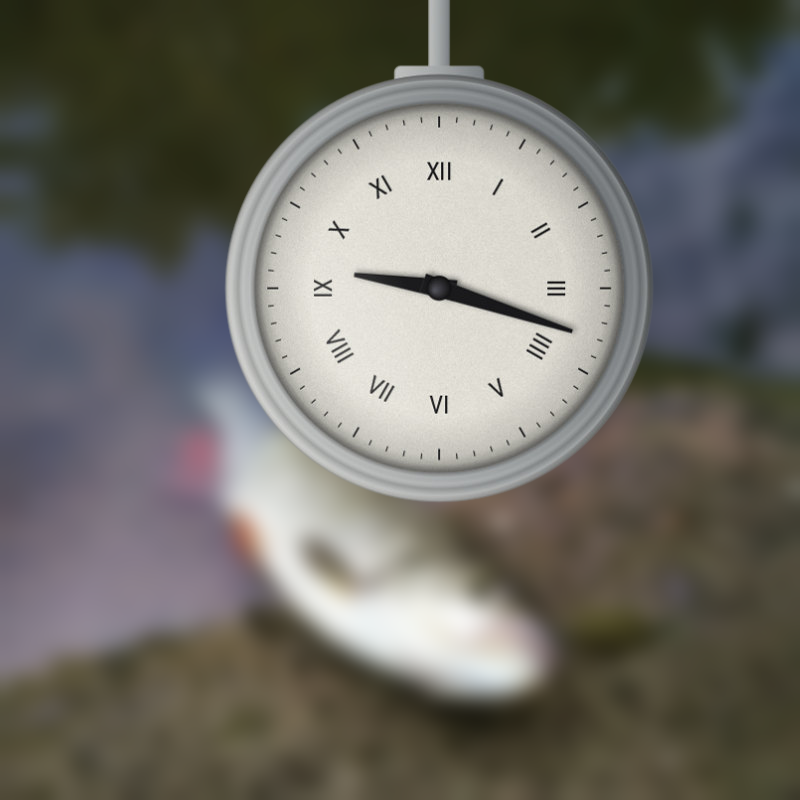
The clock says {"hour": 9, "minute": 18}
